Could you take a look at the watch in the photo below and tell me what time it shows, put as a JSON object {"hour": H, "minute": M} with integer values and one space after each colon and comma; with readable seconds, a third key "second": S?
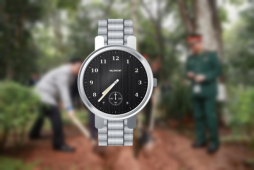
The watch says {"hour": 7, "minute": 37}
